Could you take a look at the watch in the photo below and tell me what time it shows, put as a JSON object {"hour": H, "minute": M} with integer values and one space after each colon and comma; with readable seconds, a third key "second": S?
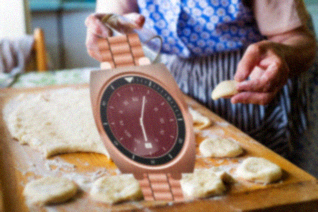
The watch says {"hour": 6, "minute": 4}
